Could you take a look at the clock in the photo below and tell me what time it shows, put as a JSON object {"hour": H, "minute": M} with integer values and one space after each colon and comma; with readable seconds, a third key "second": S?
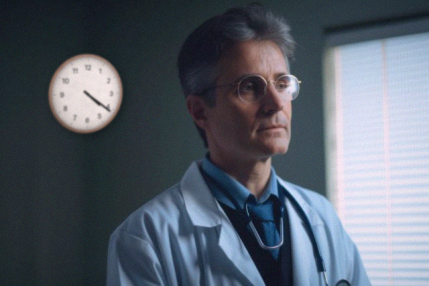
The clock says {"hour": 4, "minute": 21}
